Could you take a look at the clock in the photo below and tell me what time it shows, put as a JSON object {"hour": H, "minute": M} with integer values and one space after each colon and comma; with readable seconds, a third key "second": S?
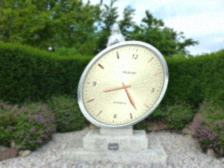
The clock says {"hour": 8, "minute": 23}
